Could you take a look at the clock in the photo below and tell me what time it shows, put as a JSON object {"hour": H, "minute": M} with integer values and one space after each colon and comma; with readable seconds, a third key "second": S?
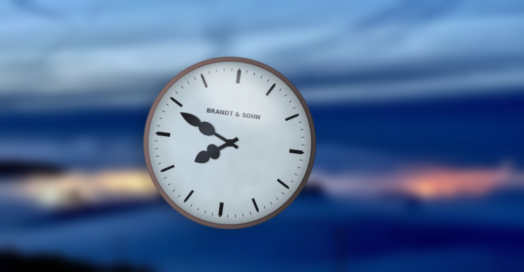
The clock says {"hour": 7, "minute": 49}
